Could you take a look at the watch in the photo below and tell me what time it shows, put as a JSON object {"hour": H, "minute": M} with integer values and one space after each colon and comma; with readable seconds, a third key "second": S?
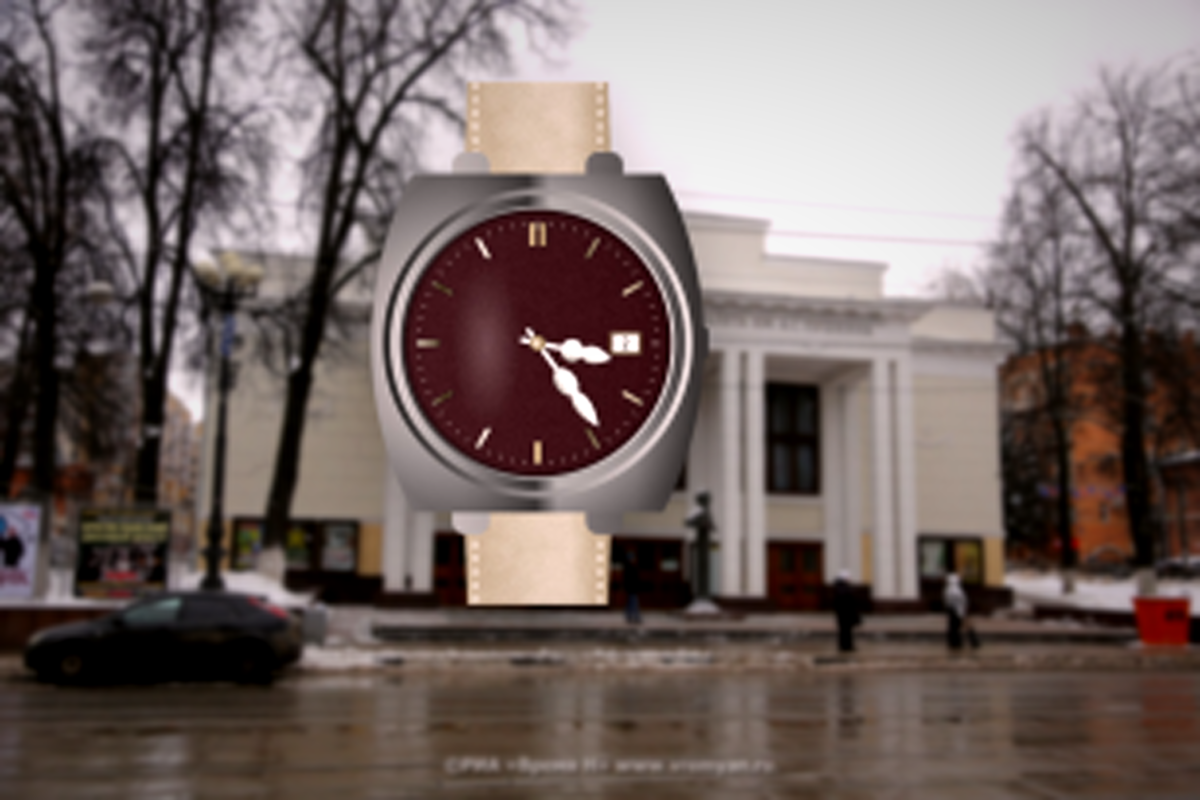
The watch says {"hour": 3, "minute": 24}
